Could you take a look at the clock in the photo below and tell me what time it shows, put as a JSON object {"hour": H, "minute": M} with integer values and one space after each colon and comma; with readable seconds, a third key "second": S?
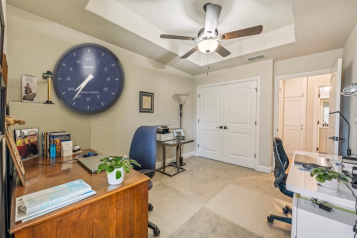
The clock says {"hour": 7, "minute": 36}
